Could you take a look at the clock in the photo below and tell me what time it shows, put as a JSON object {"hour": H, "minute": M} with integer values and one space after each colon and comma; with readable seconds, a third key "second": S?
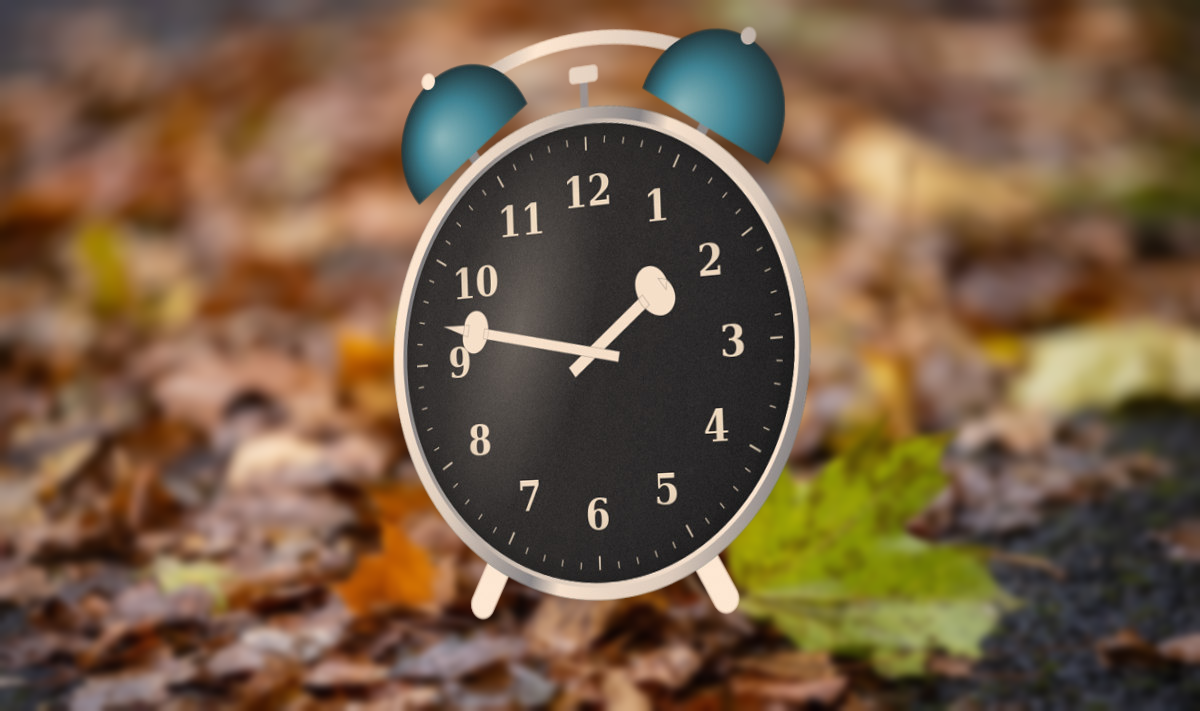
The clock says {"hour": 1, "minute": 47}
